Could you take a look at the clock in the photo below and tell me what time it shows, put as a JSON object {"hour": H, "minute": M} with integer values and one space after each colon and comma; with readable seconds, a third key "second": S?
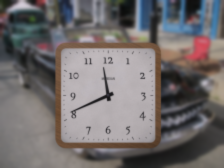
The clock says {"hour": 11, "minute": 41}
